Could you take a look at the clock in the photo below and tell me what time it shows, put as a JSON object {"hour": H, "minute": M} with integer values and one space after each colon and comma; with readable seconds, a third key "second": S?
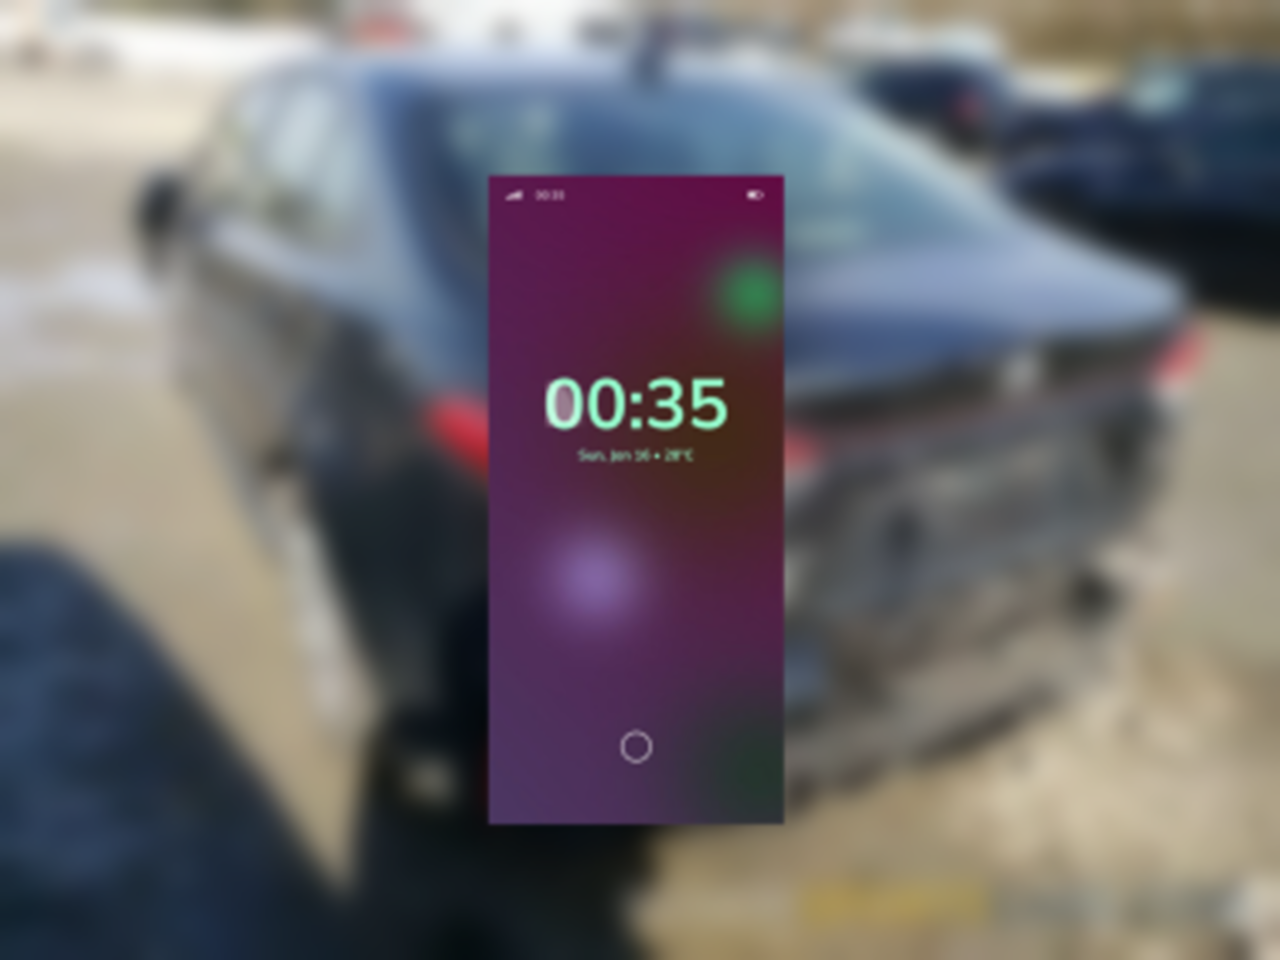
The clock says {"hour": 0, "minute": 35}
